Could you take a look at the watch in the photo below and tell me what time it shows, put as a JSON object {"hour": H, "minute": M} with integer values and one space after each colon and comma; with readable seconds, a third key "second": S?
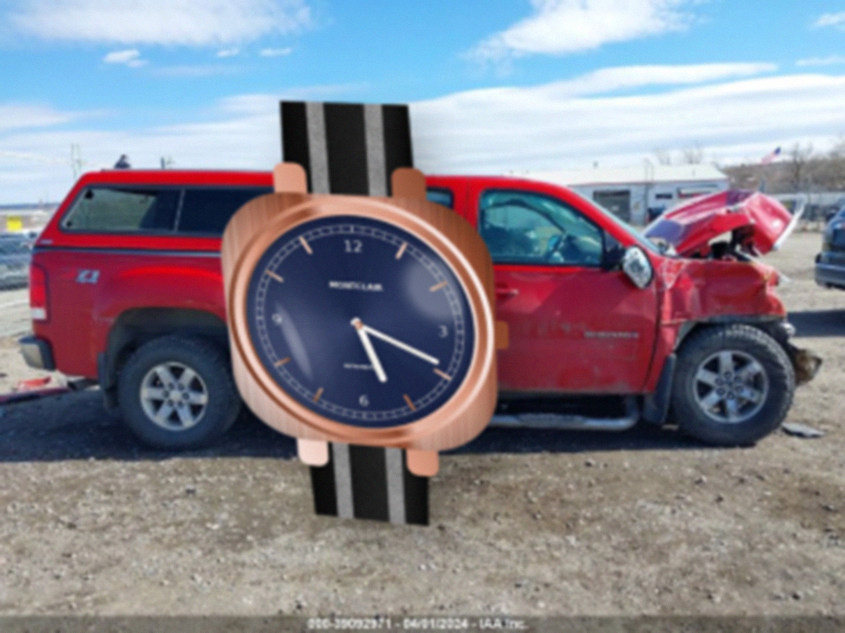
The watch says {"hour": 5, "minute": 19}
